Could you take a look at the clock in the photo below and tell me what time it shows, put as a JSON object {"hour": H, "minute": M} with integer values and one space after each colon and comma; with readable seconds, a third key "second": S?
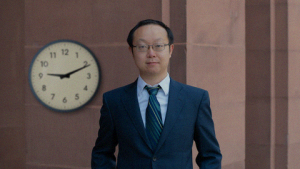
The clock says {"hour": 9, "minute": 11}
